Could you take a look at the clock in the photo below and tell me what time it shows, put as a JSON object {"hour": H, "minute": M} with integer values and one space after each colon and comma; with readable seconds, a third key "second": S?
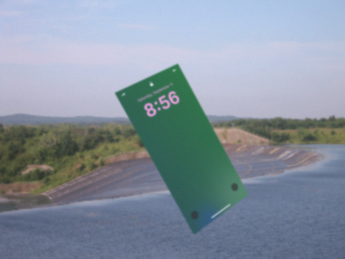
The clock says {"hour": 8, "minute": 56}
